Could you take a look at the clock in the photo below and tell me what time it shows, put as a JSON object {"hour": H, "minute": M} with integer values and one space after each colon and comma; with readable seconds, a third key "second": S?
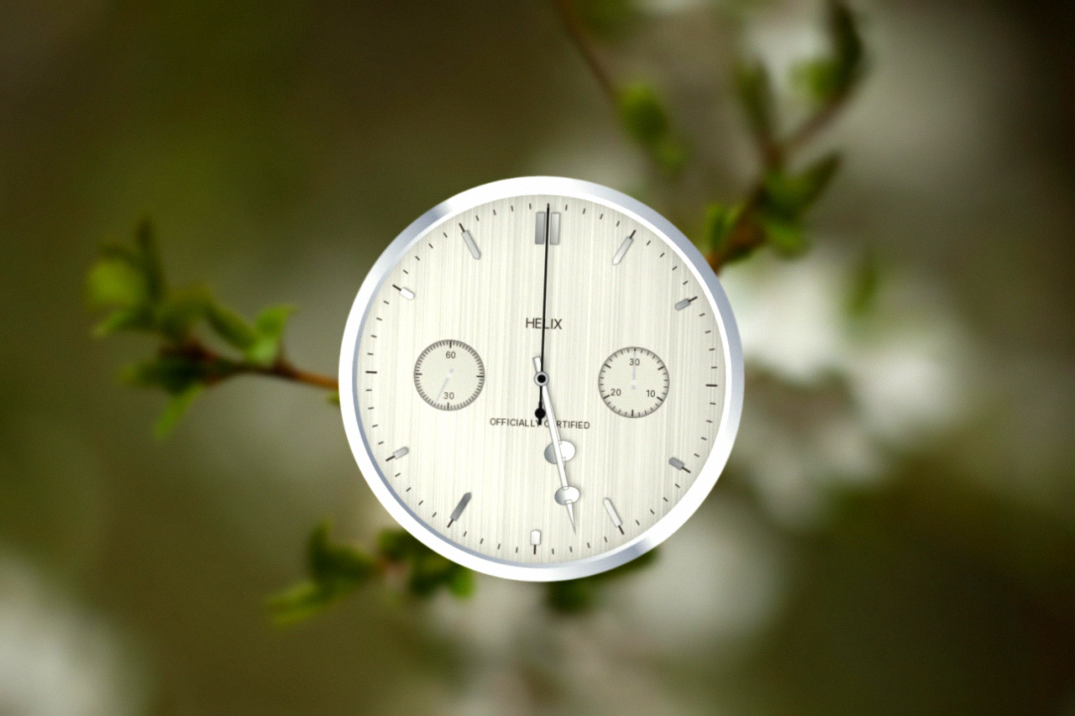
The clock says {"hour": 5, "minute": 27, "second": 34}
